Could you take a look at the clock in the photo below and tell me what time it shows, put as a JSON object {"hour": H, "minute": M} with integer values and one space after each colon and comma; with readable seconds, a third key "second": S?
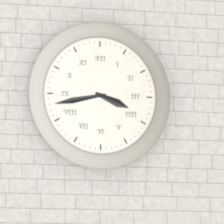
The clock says {"hour": 3, "minute": 43}
